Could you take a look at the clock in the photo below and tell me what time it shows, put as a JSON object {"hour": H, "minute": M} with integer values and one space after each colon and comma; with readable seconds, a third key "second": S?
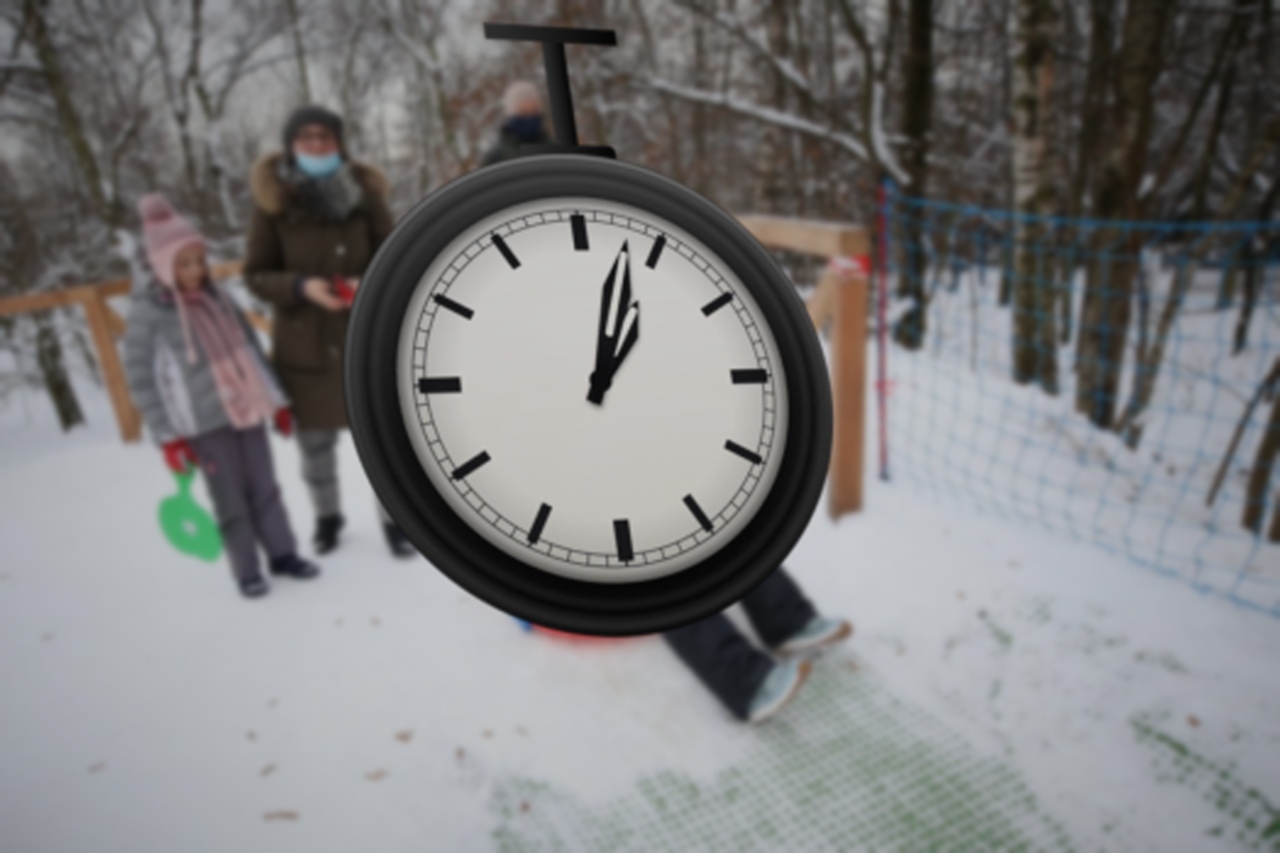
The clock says {"hour": 1, "minute": 3}
